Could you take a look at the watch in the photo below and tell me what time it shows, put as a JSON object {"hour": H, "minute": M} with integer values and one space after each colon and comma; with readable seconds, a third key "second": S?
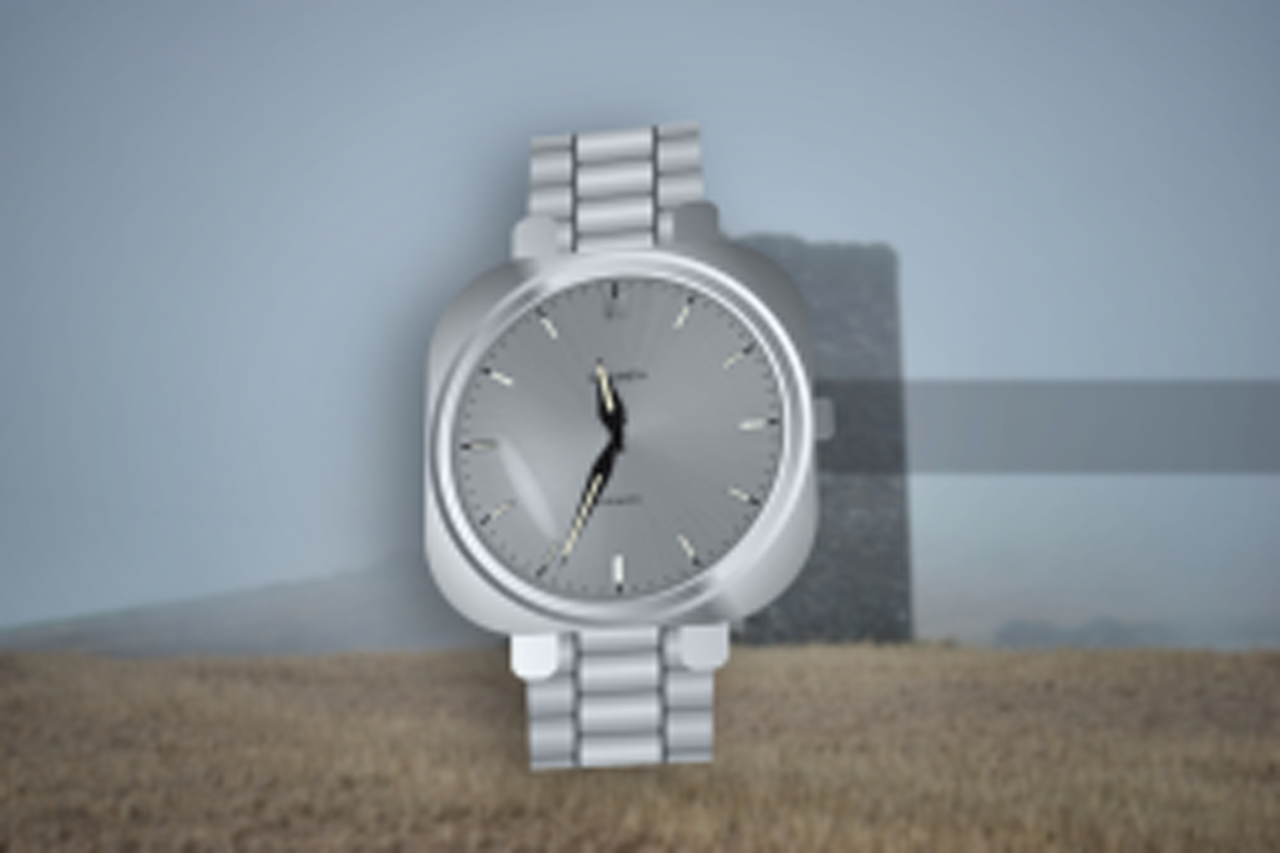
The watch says {"hour": 11, "minute": 34}
